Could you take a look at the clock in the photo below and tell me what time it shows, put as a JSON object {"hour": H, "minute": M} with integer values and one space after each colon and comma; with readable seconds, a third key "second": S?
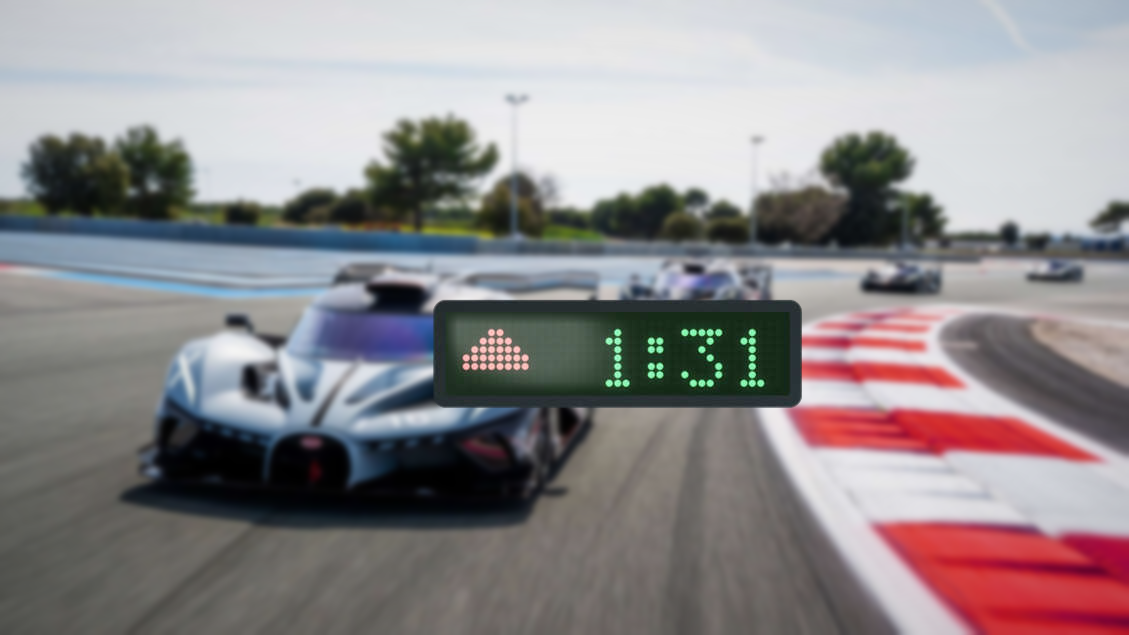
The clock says {"hour": 1, "minute": 31}
